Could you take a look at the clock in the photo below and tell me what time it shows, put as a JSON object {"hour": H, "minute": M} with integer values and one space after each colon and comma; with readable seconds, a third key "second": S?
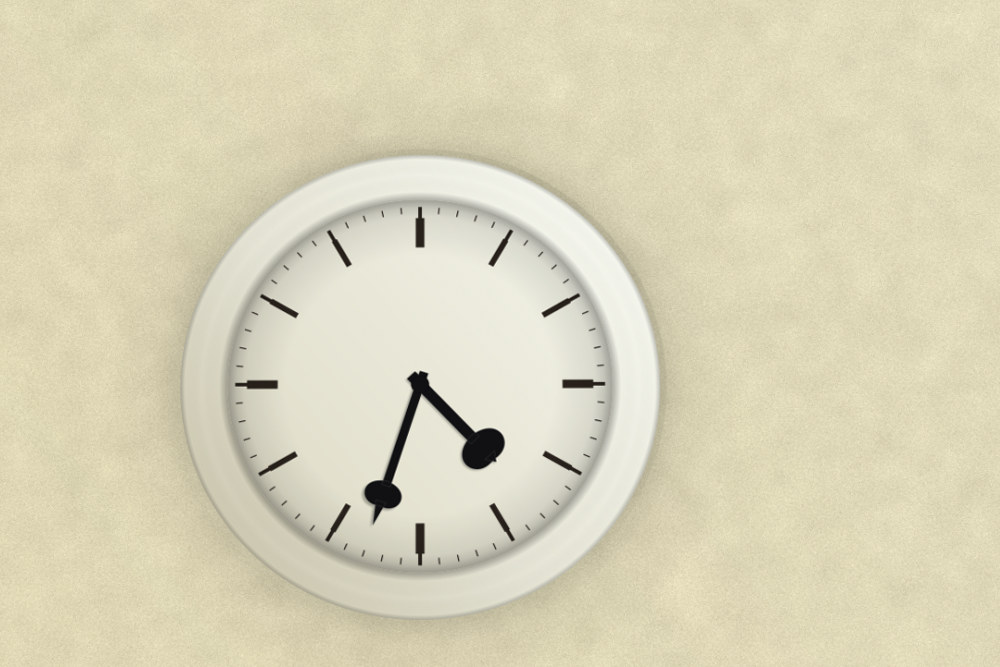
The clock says {"hour": 4, "minute": 33}
